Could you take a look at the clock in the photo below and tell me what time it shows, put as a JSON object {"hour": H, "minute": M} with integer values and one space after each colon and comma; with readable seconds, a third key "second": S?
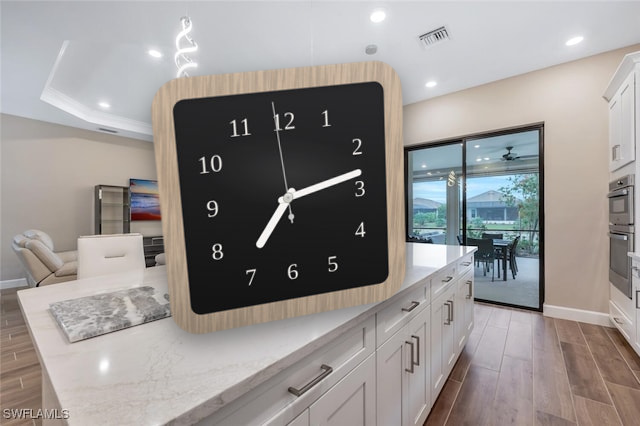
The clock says {"hour": 7, "minute": 12, "second": 59}
